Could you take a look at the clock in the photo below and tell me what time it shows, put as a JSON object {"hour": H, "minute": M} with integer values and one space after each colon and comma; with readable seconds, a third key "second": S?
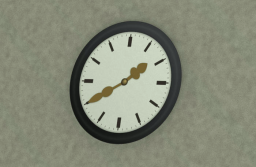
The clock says {"hour": 1, "minute": 40}
